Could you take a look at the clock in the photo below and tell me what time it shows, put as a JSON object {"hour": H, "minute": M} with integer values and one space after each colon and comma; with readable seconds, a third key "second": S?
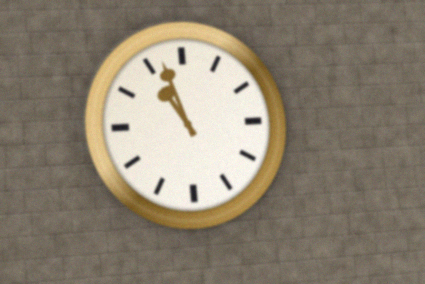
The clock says {"hour": 10, "minute": 57}
